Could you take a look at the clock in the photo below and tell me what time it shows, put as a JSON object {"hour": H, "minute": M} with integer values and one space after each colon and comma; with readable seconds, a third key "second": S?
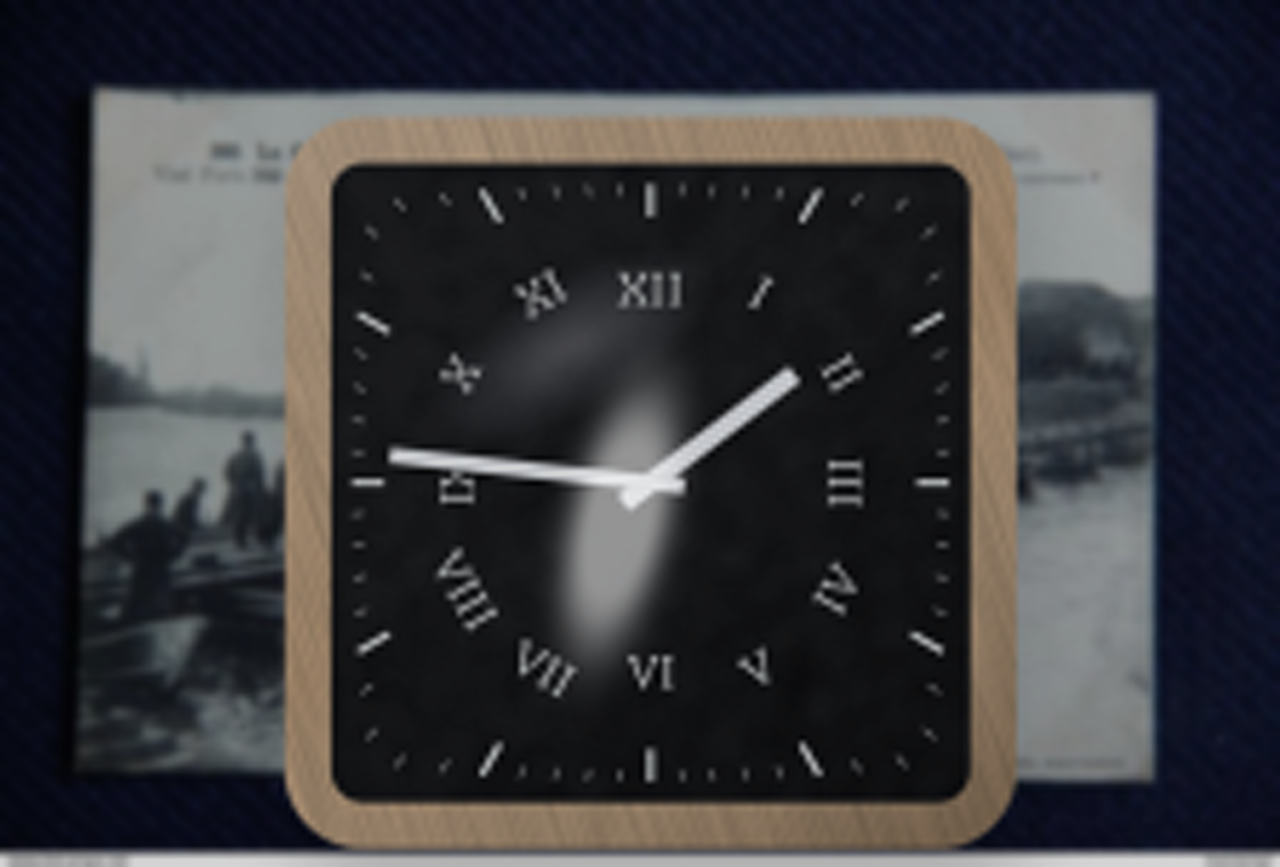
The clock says {"hour": 1, "minute": 46}
